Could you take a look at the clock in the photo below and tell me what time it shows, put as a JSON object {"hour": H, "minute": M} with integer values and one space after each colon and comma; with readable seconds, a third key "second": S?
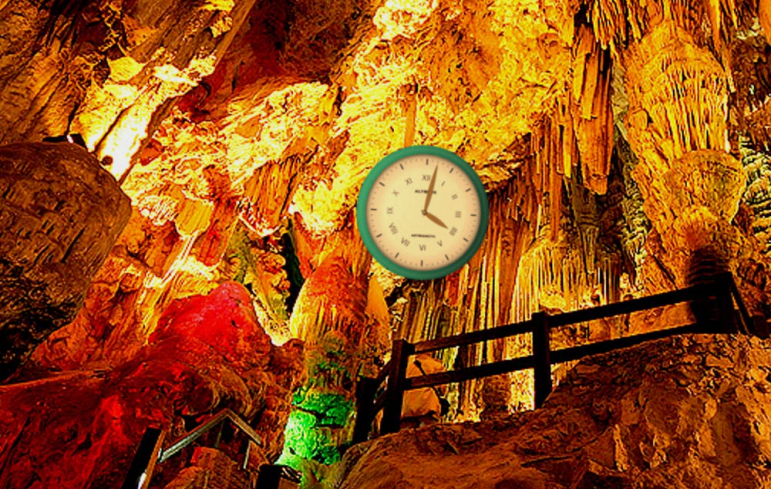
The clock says {"hour": 4, "minute": 2}
